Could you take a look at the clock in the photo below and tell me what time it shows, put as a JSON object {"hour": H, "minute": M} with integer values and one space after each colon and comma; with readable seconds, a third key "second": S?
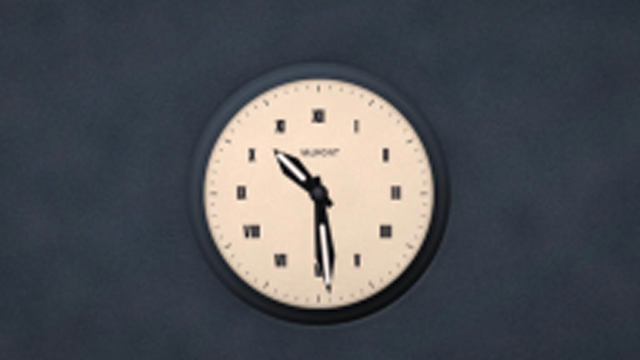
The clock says {"hour": 10, "minute": 29}
